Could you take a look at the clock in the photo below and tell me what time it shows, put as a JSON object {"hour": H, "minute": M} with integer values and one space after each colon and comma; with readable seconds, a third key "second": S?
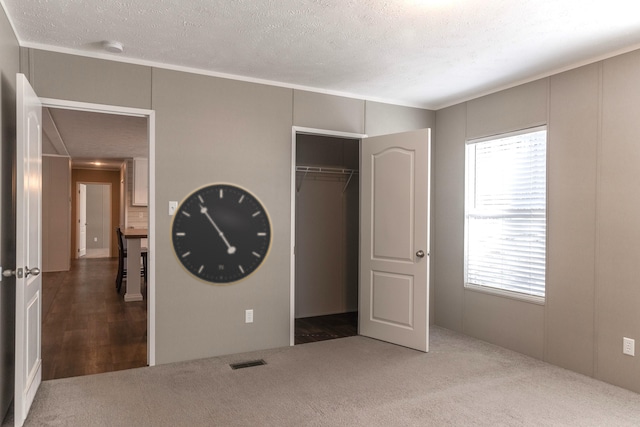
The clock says {"hour": 4, "minute": 54}
